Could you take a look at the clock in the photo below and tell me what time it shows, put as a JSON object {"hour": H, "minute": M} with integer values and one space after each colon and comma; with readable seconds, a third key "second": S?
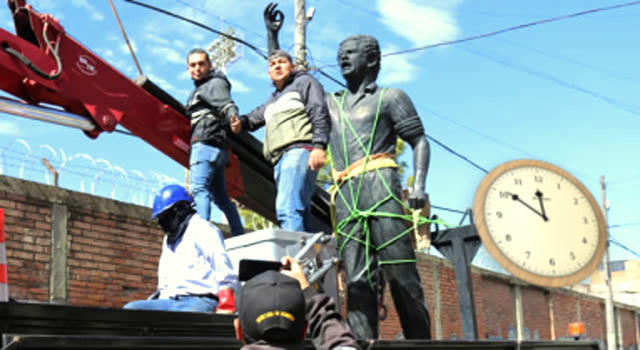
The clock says {"hour": 11, "minute": 51}
